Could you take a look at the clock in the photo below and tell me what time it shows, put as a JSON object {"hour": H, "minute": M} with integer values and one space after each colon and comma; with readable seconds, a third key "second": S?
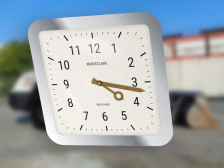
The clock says {"hour": 4, "minute": 17}
